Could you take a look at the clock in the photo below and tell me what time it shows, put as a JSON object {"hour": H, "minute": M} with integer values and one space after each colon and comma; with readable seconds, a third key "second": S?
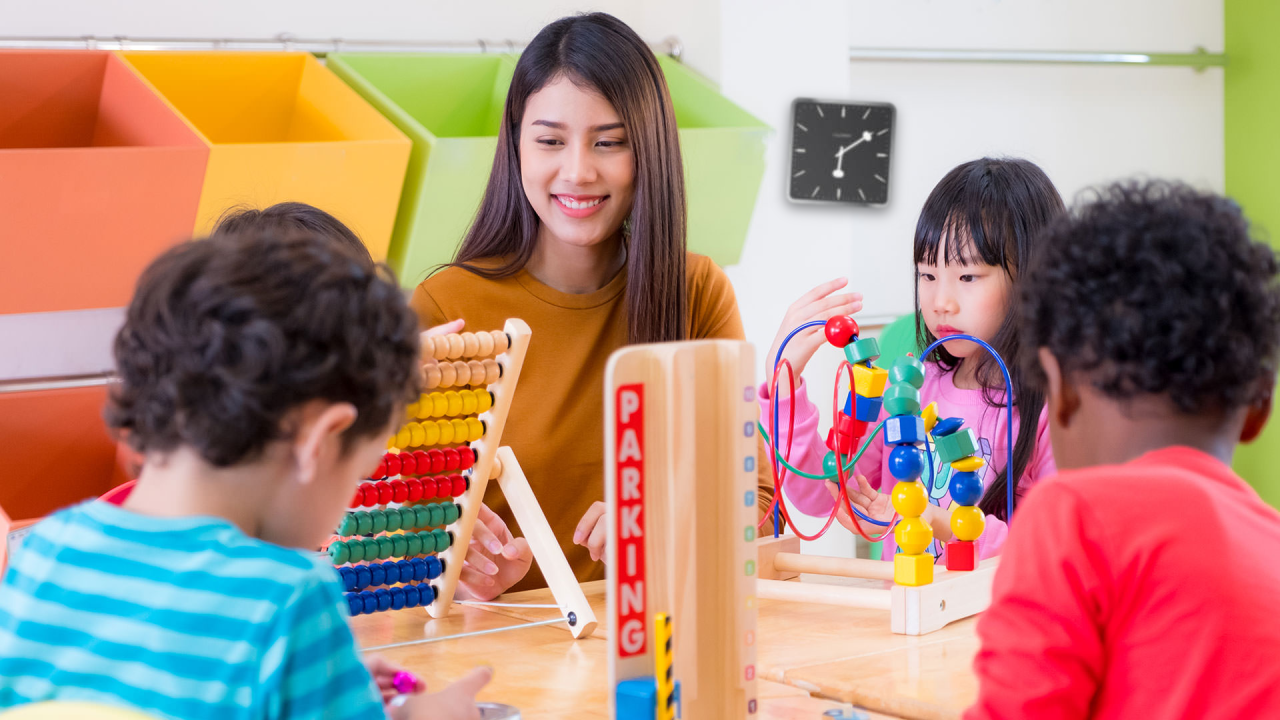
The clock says {"hour": 6, "minute": 9}
